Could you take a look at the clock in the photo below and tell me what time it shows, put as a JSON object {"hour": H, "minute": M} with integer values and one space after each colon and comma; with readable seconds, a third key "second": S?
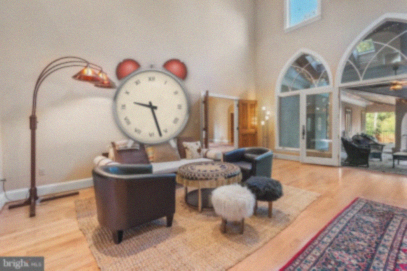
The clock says {"hour": 9, "minute": 27}
